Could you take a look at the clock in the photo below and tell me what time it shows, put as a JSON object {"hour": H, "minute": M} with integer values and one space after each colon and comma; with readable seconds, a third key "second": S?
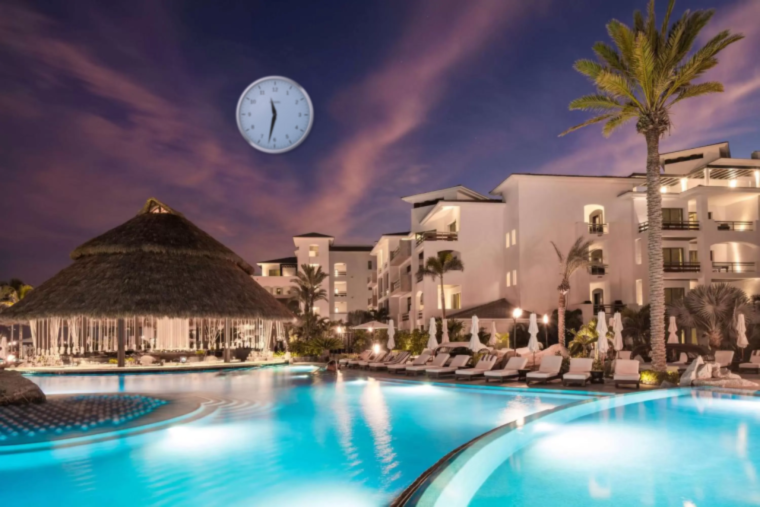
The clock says {"hour": 11, "minute": 32}
